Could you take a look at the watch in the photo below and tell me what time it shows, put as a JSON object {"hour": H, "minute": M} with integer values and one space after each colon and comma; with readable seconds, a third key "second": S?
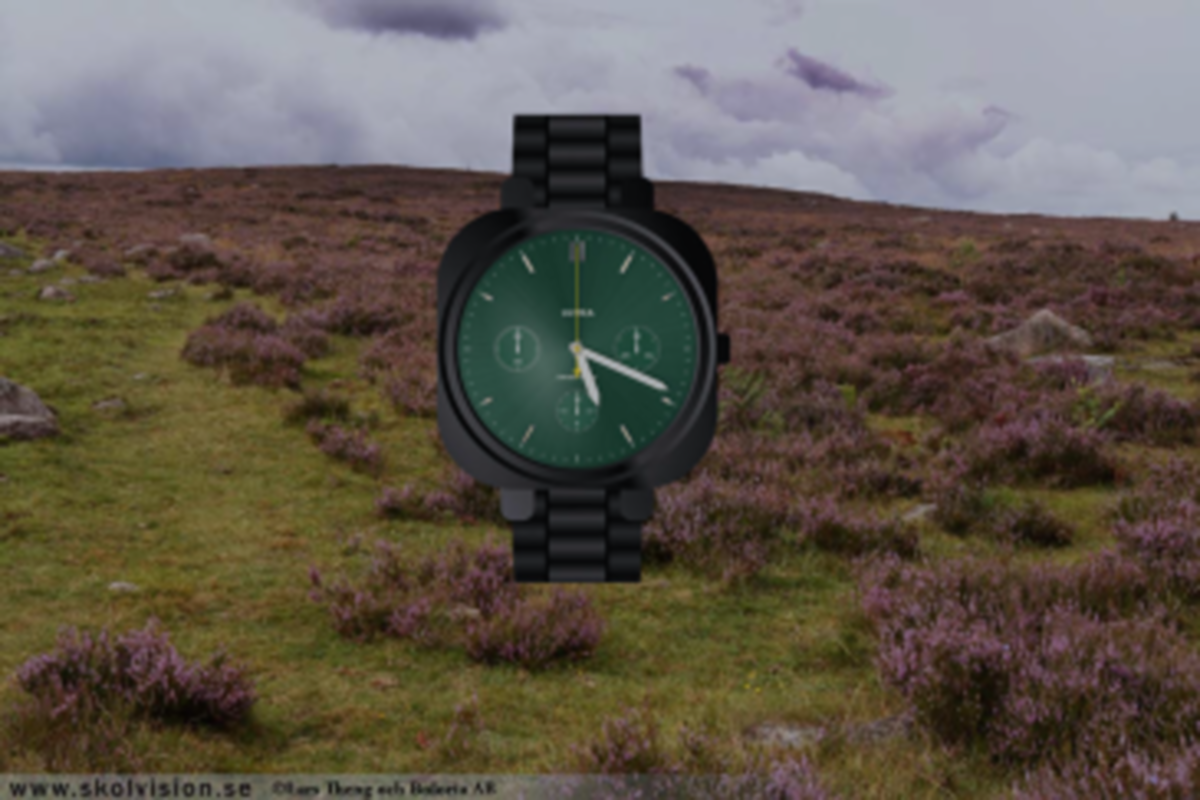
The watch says {"hour": 5, "minute": 19}
